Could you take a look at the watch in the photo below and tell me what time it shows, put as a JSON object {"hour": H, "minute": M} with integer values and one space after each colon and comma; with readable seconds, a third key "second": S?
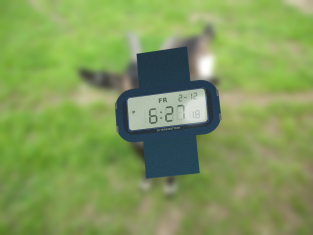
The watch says {"hour": 6, "minute": 27, "second": 18}
